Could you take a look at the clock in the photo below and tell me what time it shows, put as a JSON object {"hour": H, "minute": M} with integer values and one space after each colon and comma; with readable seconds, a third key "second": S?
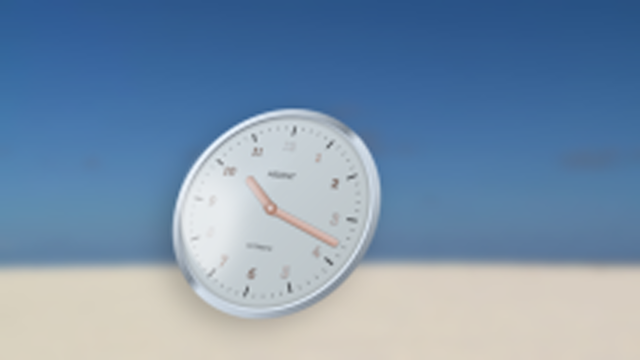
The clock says {"hour": 10, "minute": 18}
